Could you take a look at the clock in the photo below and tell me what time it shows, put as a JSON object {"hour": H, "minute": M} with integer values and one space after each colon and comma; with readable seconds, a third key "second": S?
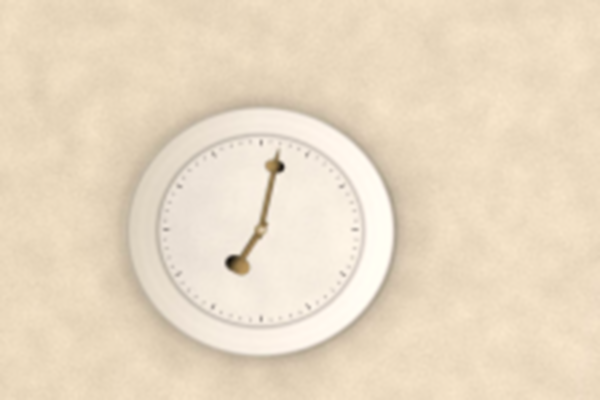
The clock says {"hour": 7, "minute": 2}
